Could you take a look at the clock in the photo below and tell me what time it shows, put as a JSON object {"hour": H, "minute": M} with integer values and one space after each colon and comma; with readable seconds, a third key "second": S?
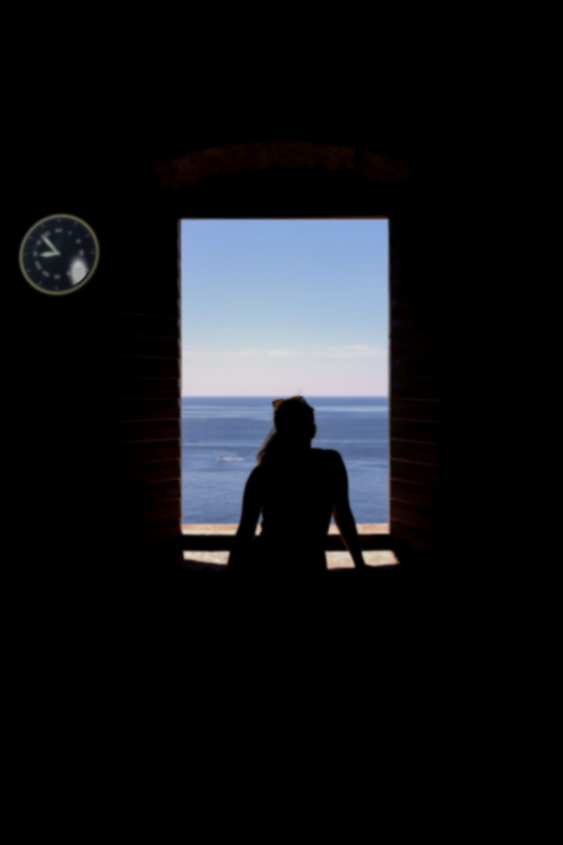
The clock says {"hour": 8, "minute": 53}
